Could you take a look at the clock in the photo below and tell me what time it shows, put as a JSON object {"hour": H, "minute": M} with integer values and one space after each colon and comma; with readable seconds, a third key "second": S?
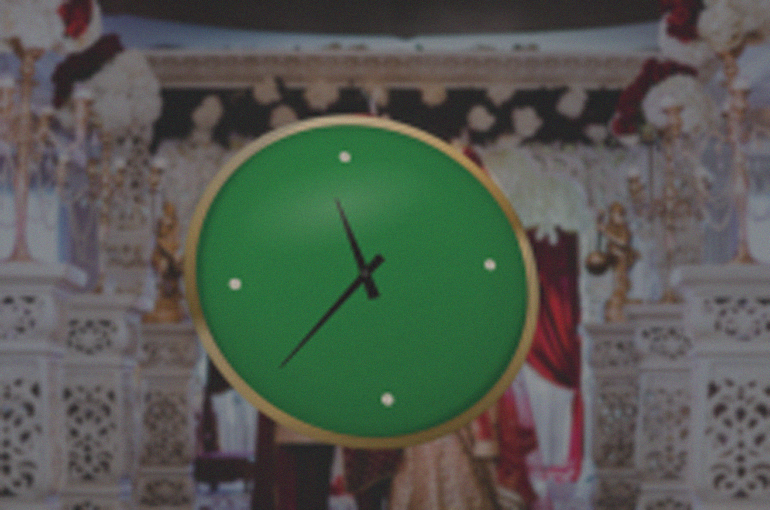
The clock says {"hour": 11, "minute": 38}
